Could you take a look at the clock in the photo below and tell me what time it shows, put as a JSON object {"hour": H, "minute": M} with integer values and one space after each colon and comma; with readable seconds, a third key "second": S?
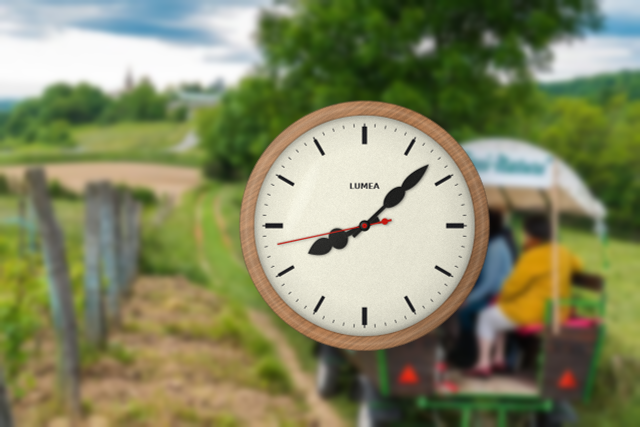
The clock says {"hour": 8, "minute": 7, "second": 43}
